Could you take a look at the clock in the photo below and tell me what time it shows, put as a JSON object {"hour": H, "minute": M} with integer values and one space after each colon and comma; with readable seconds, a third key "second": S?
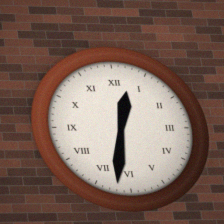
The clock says {"hour": 12, "minute": 32}
